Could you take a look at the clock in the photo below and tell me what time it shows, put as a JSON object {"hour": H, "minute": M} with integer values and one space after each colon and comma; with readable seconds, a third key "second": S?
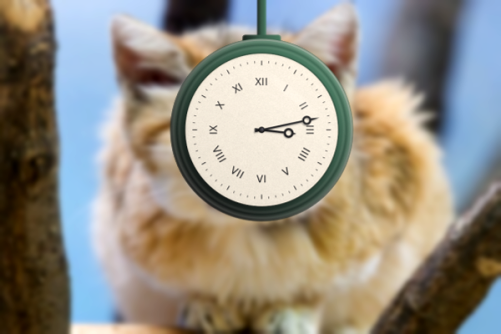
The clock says {"hour": 3, "minute": 13}
